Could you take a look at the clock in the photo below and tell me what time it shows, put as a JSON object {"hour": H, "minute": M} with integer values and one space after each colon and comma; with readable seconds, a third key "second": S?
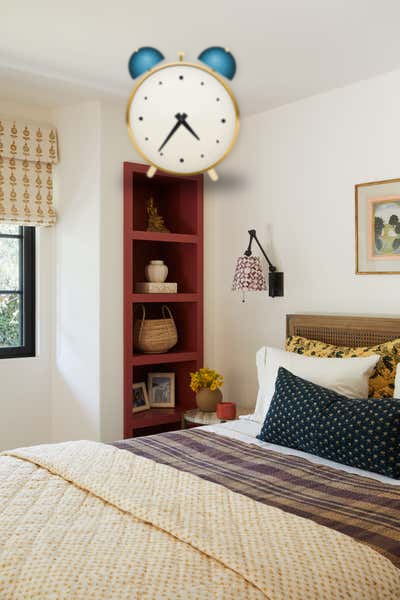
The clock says {"hour": 4, "minute": 36}
